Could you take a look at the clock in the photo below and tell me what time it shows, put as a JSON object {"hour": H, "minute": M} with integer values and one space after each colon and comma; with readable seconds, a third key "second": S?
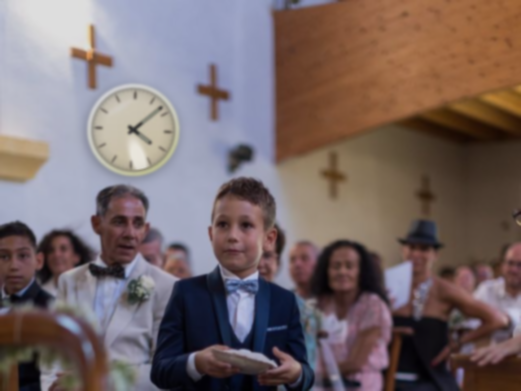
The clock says {"hour": 4, "minute": 8}
